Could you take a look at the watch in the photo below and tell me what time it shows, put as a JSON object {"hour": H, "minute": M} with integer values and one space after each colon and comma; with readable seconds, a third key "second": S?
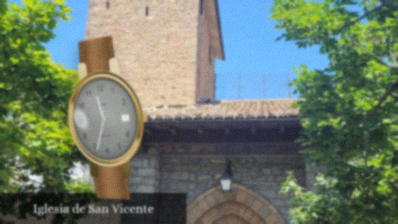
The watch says {"hour": 11, "minute": 34}
